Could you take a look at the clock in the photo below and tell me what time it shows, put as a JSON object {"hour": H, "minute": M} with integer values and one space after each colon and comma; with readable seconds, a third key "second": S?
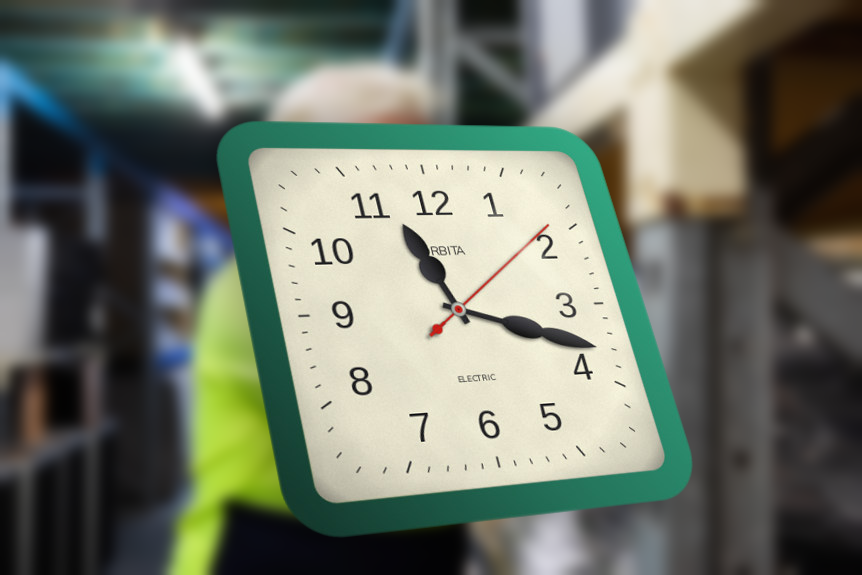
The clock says {"hour": 11, "minute": 18, "second": 9}
